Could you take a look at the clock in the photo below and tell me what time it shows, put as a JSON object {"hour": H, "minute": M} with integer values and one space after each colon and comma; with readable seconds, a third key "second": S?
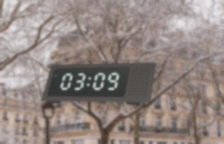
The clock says {"hour": 3, "minute": 9}
